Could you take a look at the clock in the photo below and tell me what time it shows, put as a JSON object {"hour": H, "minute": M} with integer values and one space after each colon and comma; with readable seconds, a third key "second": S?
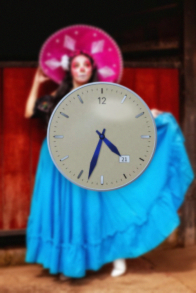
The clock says {"hour": 4, "minute": 33}
